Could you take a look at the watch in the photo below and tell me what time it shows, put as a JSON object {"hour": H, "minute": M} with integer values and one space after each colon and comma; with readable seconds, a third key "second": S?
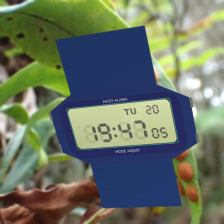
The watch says {"hour": 19, "minute": 47, "second": 5}
